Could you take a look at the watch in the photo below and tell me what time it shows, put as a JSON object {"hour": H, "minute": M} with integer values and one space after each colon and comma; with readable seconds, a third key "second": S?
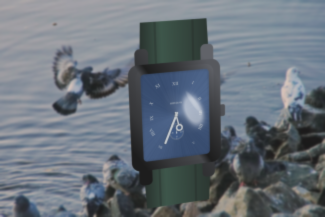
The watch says {"hour": 5, "minute": 34}
